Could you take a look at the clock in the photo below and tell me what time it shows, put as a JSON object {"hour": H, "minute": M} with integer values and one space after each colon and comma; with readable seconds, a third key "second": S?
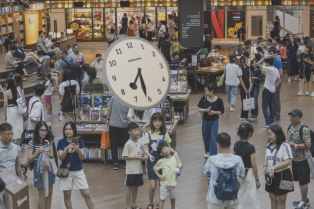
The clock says {"hour": 7, "minute": 31}
